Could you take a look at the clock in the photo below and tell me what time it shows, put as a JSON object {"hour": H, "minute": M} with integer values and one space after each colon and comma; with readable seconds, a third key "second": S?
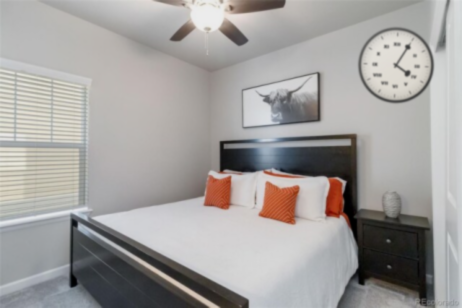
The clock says {"hour": 4, "minute": 5}
